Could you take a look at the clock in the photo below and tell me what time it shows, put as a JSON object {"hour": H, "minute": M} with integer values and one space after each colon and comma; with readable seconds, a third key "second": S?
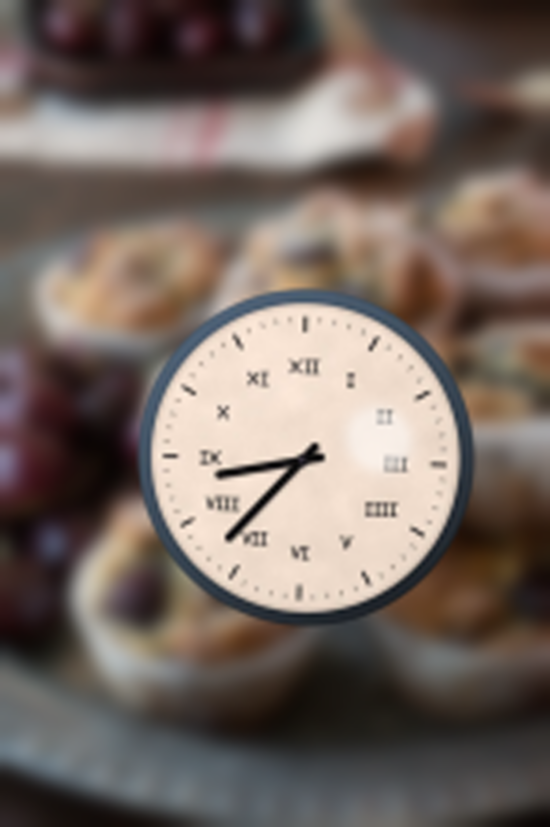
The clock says {"hour": 8, "minute": 37}
